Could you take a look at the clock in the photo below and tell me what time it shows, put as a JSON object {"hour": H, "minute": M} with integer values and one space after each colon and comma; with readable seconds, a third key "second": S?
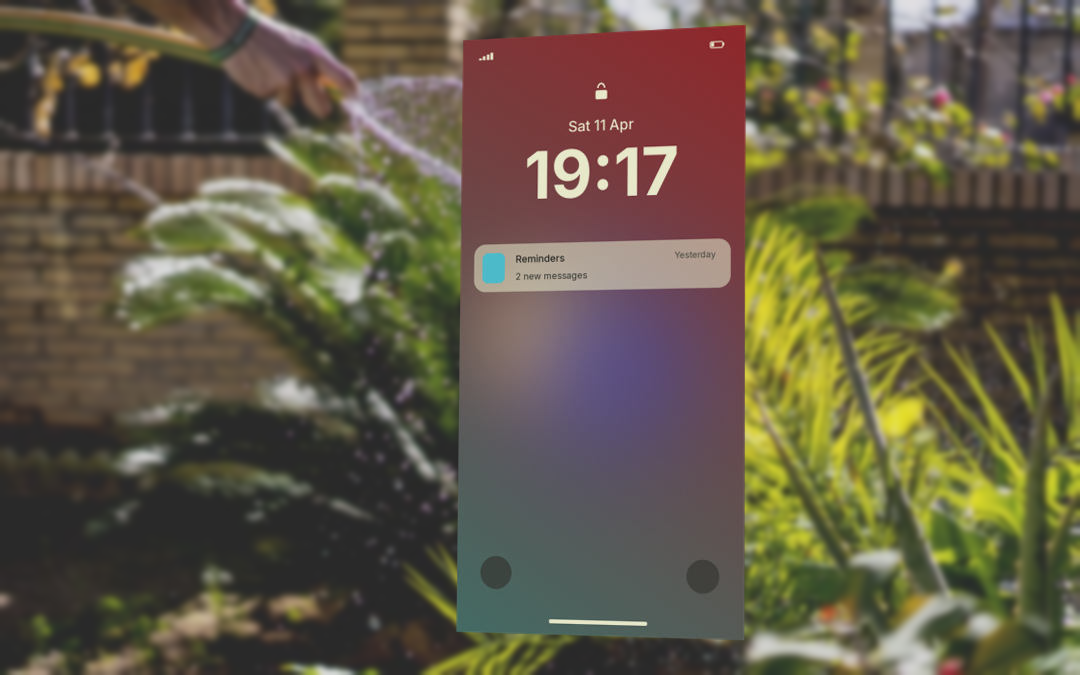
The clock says {"hour": 19, "minute": 17}
